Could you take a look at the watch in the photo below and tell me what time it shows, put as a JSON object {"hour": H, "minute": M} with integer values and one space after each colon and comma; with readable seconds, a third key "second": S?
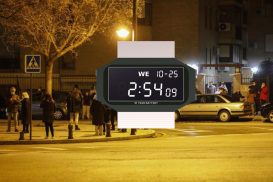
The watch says {"hour": 2, "minute": 54, "second": 9}
